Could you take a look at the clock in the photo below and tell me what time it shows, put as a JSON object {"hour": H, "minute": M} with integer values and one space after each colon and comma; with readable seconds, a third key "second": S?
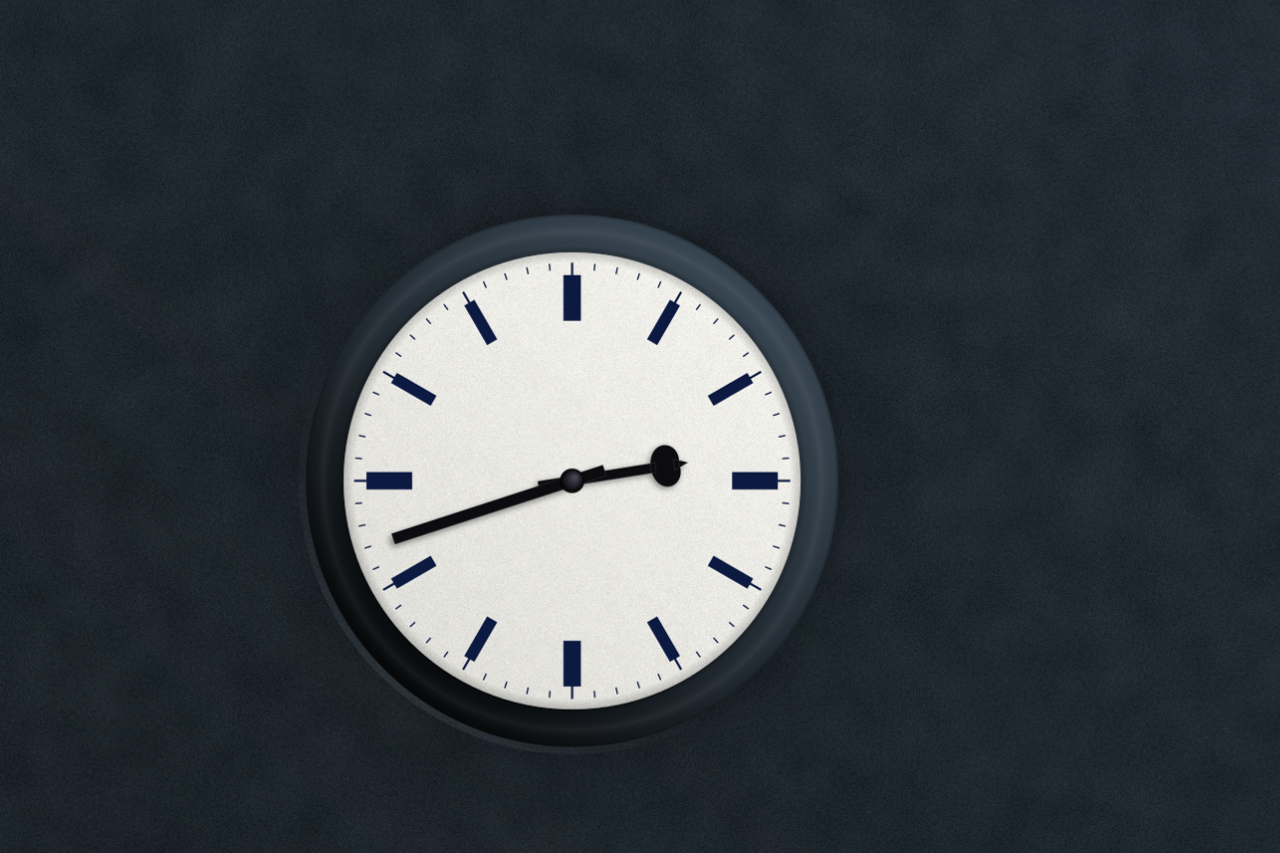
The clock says {"hour": 2, "minute": 42}
